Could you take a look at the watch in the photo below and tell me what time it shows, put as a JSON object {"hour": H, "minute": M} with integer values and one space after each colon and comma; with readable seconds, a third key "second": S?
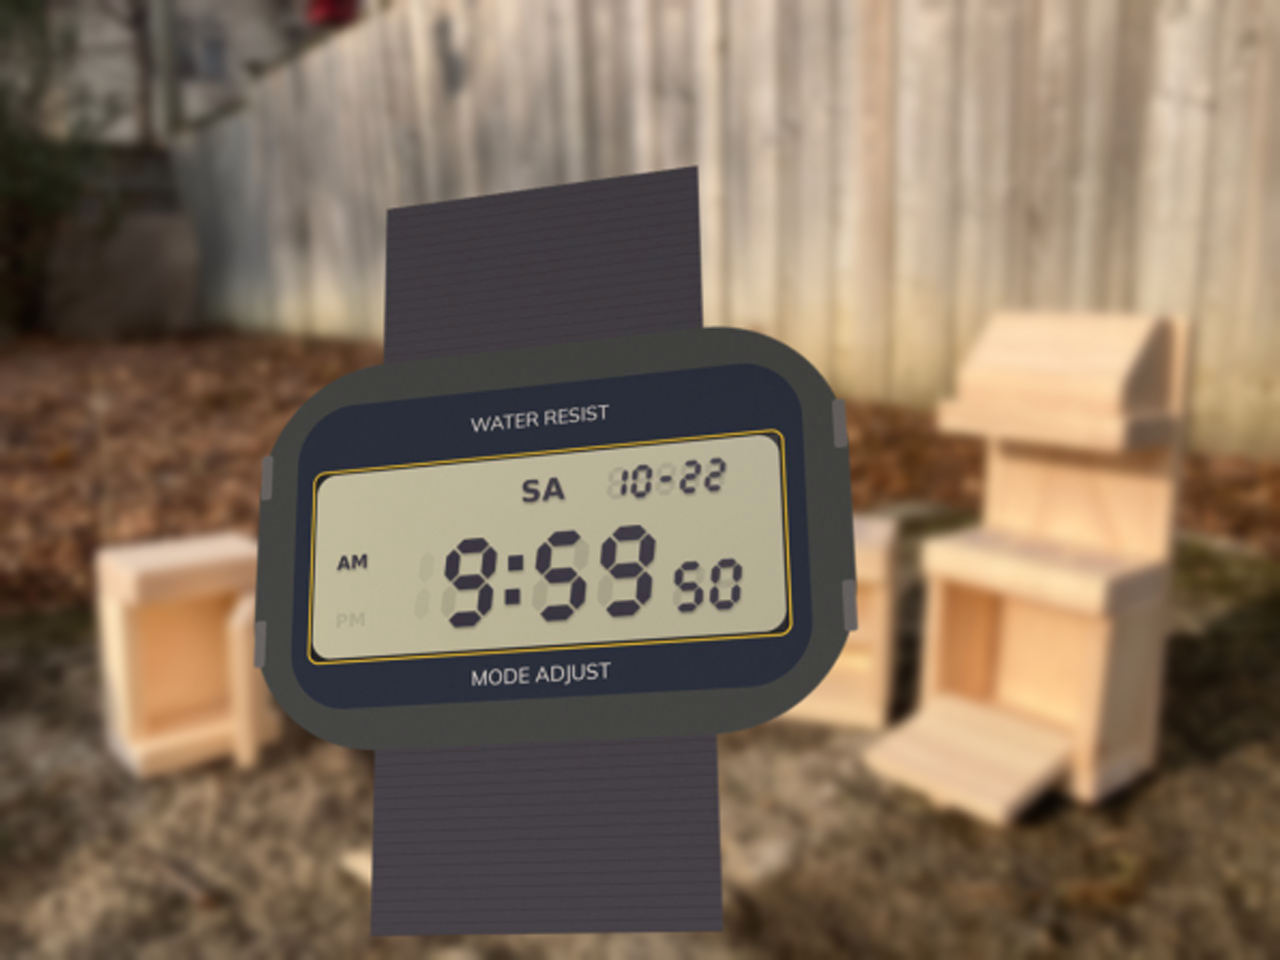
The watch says {"hour": 9, "minute": 59, "second": 50}
